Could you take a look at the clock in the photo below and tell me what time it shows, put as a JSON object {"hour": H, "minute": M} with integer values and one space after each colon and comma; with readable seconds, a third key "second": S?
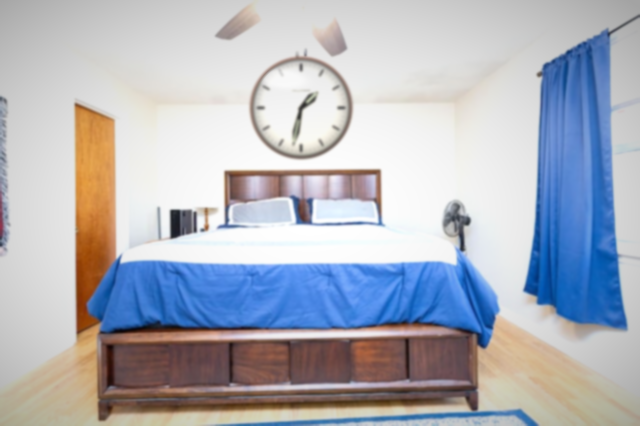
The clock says {"hour": 1, "minute": 32}
